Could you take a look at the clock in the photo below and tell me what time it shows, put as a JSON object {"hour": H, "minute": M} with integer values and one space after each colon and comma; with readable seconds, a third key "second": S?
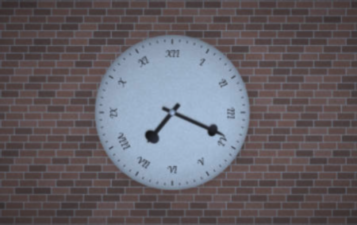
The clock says {"hour": 7, "minute": 19}
